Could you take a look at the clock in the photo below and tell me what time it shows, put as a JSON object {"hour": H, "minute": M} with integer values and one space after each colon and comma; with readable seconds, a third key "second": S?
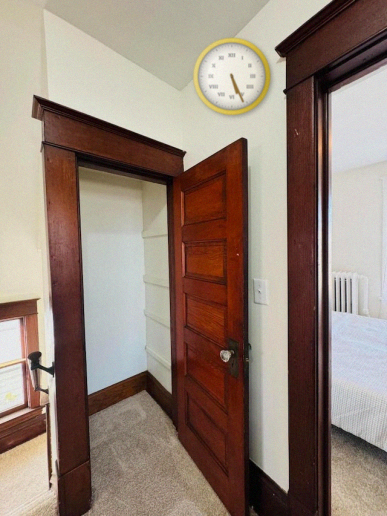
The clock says {"hour": 5, "minute": 26}
